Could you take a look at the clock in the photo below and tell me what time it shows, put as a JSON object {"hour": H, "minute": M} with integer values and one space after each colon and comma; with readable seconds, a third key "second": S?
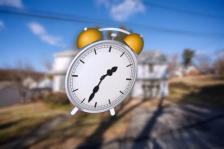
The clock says {"hour": 1, "minute": 33}
